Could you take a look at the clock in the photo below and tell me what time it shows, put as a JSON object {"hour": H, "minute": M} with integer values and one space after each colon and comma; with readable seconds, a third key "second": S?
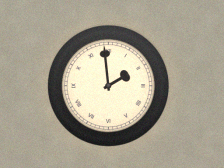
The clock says {"hour": 1, "minute": 59}
